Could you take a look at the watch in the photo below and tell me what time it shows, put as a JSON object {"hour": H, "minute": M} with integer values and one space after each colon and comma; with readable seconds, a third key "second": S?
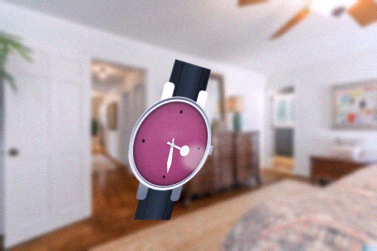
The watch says {"hour": 3, "minute": 29}
